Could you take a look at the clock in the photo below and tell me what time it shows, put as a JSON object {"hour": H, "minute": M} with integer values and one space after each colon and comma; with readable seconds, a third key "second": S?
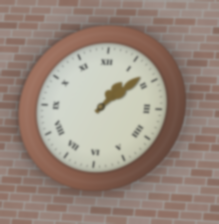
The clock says {"hour": 1, "minute": 8}
